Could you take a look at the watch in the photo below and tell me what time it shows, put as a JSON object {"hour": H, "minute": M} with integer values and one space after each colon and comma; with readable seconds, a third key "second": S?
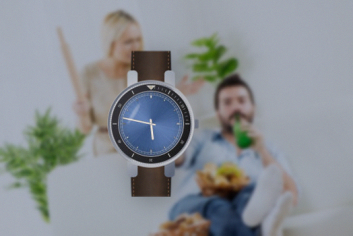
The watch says {"hour": 5, "minute": 47}
